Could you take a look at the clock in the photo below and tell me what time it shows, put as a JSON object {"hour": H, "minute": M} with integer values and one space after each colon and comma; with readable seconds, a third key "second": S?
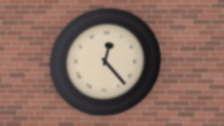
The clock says {"hour": 12, "minute": 23}
